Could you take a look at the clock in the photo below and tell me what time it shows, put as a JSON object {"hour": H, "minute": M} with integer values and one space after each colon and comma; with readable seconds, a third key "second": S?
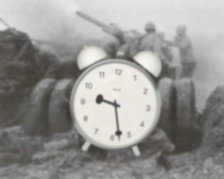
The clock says {"hour": 9, "minute": 28}
